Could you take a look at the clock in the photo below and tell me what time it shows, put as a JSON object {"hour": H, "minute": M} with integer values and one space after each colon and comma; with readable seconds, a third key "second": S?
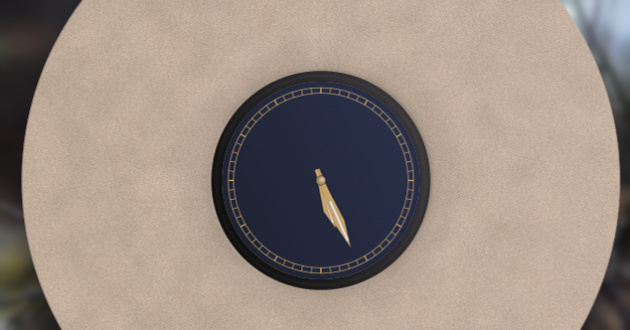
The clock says {"hour": 5, "minute": 26}
